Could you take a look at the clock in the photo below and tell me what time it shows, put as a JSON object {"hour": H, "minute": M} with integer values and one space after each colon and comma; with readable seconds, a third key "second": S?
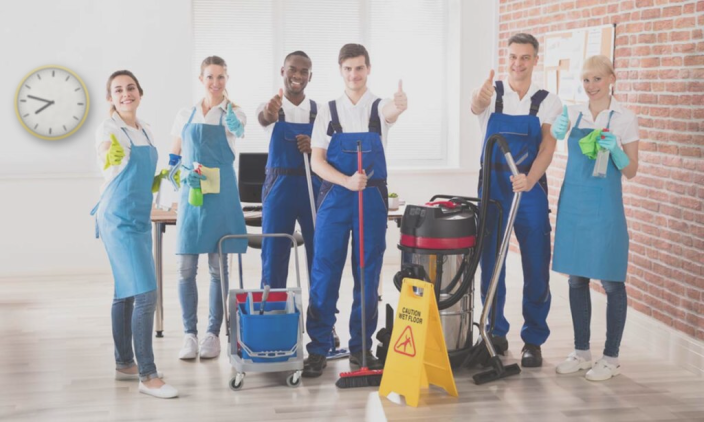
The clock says {"hour": 7, "minute": 47}
